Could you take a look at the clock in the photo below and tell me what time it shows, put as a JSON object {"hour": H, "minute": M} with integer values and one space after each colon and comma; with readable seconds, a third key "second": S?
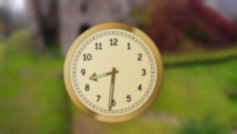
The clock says {"hour": 8, "minute": 31}
